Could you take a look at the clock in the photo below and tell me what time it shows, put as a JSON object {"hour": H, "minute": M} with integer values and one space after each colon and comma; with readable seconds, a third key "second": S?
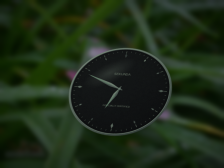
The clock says {"hour": 6, "minute": 49}
